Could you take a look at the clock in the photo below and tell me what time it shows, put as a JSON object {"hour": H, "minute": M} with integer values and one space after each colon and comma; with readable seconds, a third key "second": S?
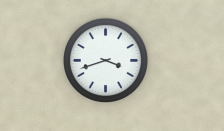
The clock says {"hour": 3, "minute": 42}
